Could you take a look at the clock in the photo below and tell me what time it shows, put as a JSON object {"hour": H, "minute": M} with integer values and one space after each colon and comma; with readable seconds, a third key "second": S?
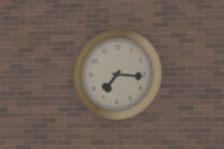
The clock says {"hour": 7, "minute": 16}
